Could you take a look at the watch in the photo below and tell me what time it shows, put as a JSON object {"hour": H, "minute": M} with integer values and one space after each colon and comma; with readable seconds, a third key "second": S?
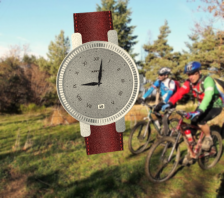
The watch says {"hour": 9, "minute": 2}
